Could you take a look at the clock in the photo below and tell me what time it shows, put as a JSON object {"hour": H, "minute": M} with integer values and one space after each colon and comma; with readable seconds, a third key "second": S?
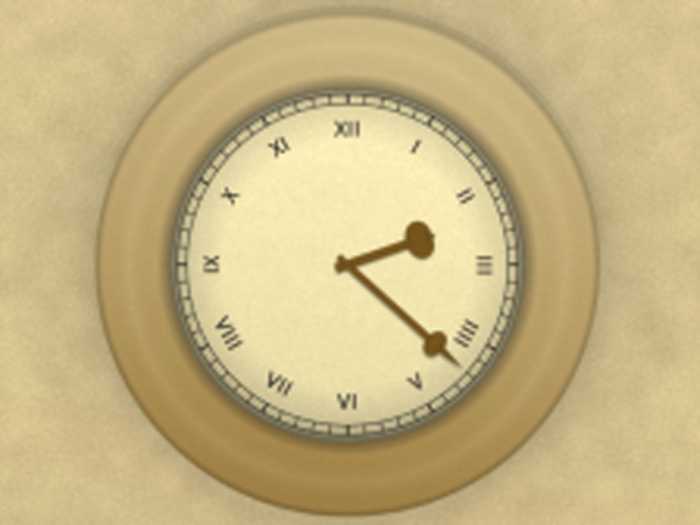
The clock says {"hour": 2, "minute": 22}
